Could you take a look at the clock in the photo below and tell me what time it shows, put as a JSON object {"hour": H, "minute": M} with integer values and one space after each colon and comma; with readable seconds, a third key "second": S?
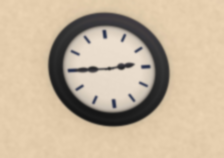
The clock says {"hour": 2, "minute": 45}
